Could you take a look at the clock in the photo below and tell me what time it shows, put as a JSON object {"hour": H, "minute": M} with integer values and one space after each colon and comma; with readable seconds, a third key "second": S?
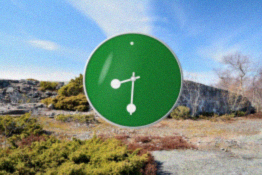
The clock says {"hour": 8, "minute": 31}
